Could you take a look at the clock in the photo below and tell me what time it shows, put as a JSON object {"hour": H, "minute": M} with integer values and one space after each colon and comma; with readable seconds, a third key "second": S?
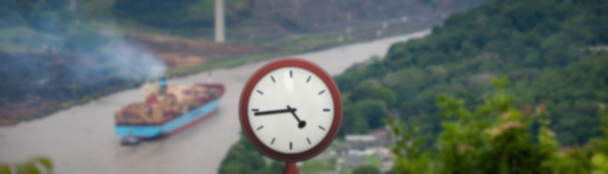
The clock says {"hour": 4, "minute": 44}
